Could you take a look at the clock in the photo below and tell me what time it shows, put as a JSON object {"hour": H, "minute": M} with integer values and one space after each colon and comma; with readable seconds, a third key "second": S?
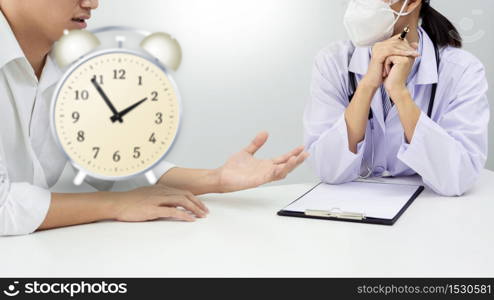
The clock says {"hour": 1, "minute": 54}
